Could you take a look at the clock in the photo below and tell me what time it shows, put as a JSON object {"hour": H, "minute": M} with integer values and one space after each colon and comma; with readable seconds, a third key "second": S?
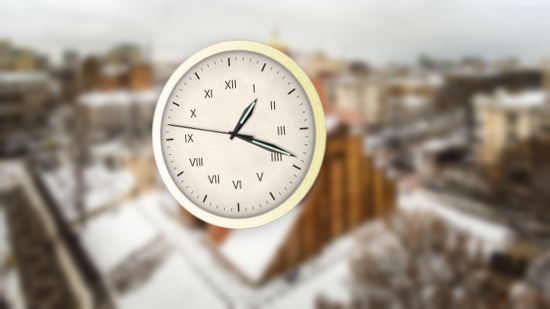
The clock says {"hour": 1, "minute": 18, "second": 47}
